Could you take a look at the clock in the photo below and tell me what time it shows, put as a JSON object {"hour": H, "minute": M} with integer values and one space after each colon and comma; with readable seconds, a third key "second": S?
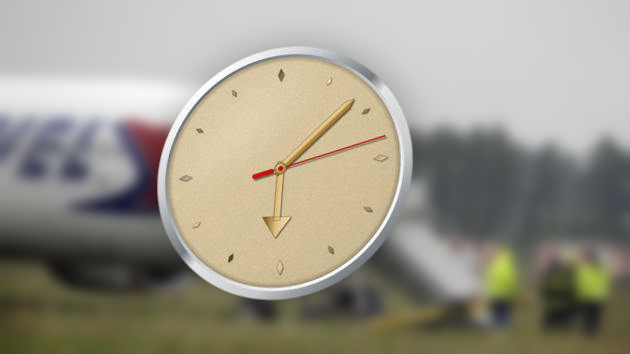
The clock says {"hour": 6, "minute": 8, "second": 13}
